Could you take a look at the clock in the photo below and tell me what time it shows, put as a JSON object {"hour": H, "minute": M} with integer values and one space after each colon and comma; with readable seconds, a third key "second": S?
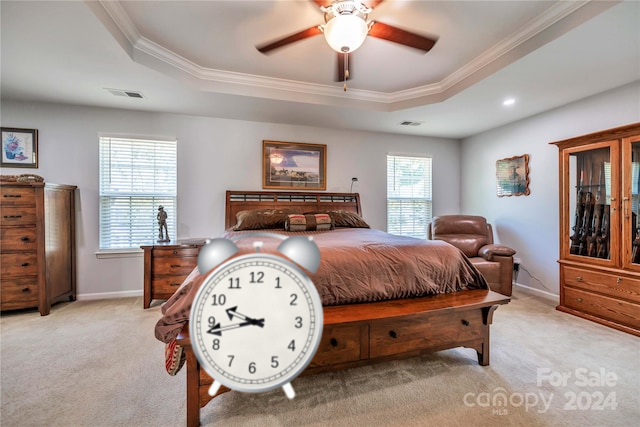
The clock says {"hour": 9, "minute": 43}
